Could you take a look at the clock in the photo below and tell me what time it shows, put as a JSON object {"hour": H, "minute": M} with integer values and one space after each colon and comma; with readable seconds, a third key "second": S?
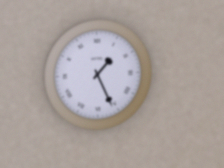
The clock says {"hour": 1, "minute": 26}
